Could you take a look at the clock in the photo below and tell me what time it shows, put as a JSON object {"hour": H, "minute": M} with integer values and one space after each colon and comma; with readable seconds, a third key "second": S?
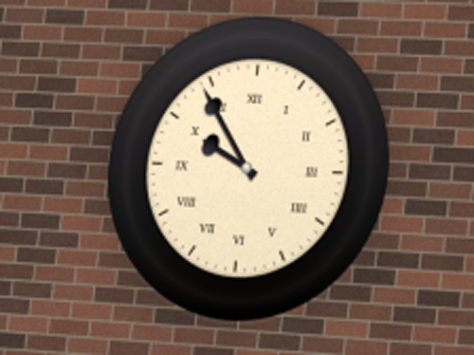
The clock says {"hour": 9, "minute": 54}
